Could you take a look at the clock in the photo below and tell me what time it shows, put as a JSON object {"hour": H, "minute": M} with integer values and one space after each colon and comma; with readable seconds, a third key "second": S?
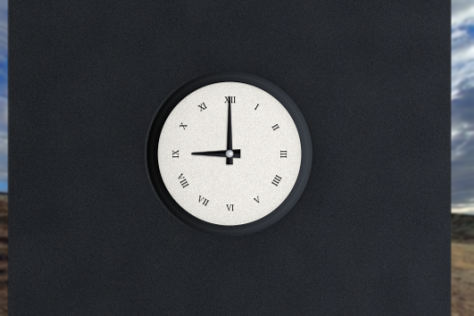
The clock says {"hour": 9, "minute": 0}
